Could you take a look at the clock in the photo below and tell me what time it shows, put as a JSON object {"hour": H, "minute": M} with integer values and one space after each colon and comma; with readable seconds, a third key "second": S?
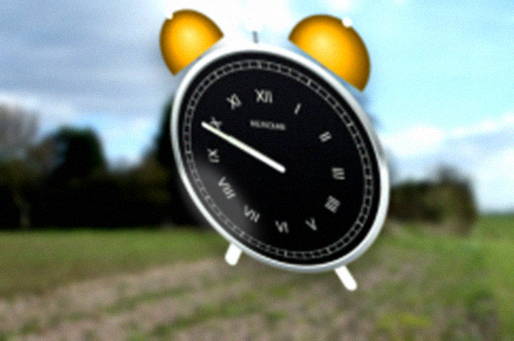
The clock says {"hour": 9, "minute": 49}
